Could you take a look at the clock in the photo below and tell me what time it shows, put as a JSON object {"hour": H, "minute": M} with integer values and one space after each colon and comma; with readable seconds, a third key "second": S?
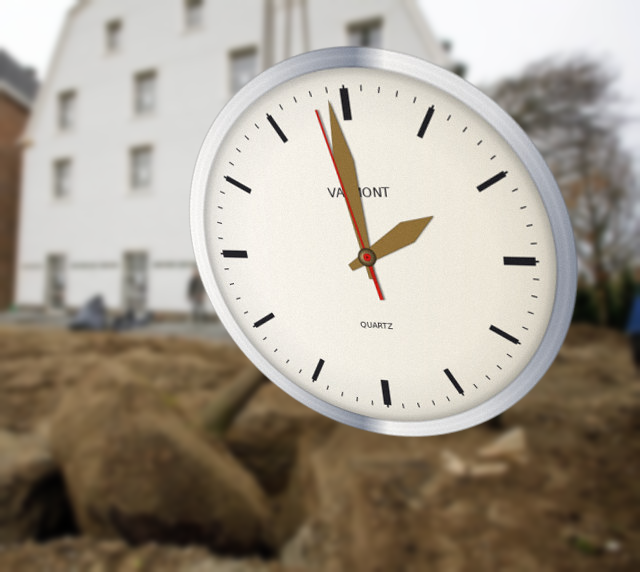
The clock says {"hour": 1, "minute": 58, "second": 58}
